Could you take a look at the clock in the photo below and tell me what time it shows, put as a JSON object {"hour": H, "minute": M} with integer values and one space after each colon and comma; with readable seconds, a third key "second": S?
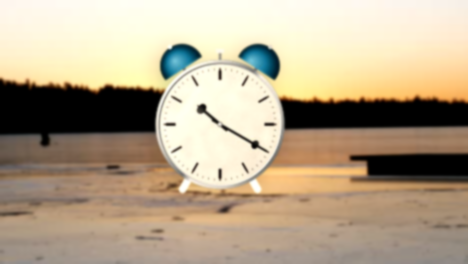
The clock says {"hour": 10, "minute": 20}
